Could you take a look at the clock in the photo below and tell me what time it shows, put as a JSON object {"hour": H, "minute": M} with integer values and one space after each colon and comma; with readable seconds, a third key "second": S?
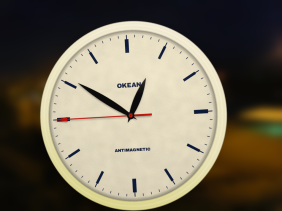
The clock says {"hour": 12, "minute": 50, "second": 45}
